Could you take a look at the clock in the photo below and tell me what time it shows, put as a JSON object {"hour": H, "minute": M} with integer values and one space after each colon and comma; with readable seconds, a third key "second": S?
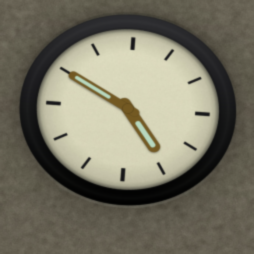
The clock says {"hour": 4, "minute": 50}
